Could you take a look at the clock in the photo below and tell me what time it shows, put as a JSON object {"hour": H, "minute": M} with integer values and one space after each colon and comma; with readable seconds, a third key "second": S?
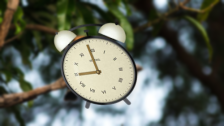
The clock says {"hour": 8, "minute": 59}
